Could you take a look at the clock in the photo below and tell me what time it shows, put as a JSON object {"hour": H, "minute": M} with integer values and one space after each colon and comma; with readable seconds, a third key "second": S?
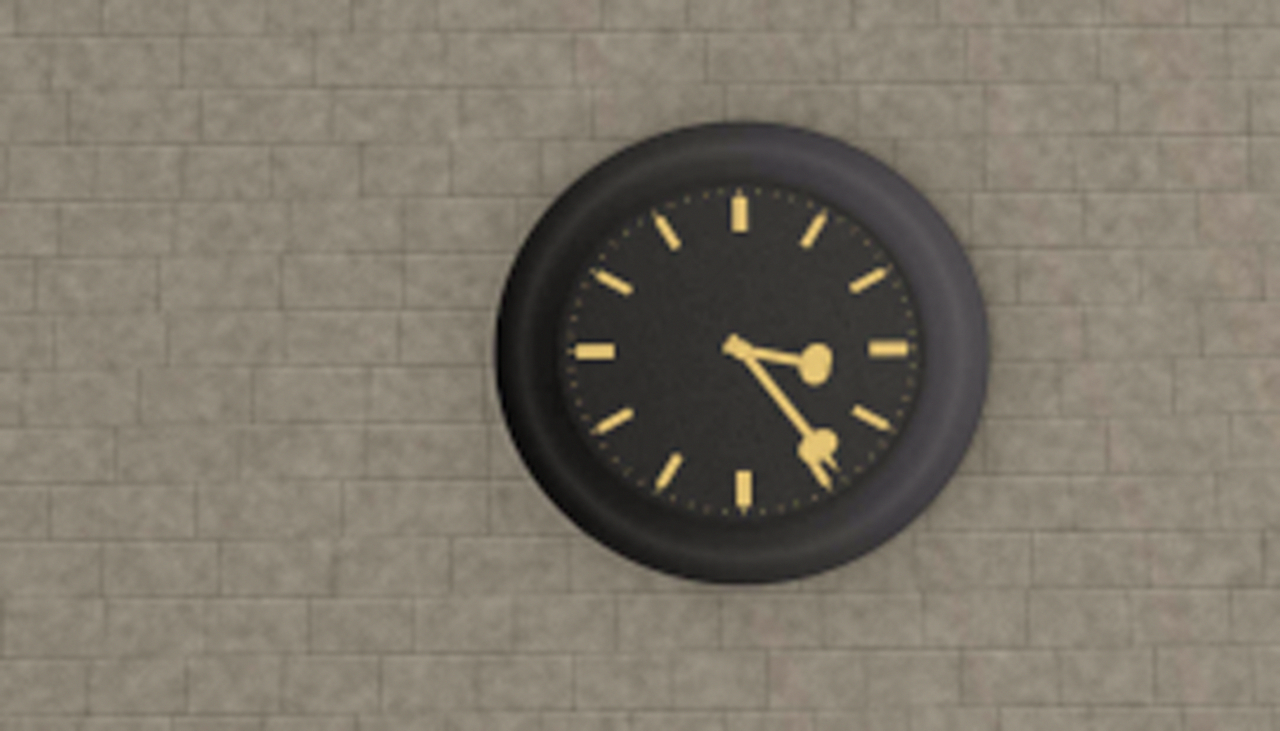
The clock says {"hour": 3, "minute": 24}
